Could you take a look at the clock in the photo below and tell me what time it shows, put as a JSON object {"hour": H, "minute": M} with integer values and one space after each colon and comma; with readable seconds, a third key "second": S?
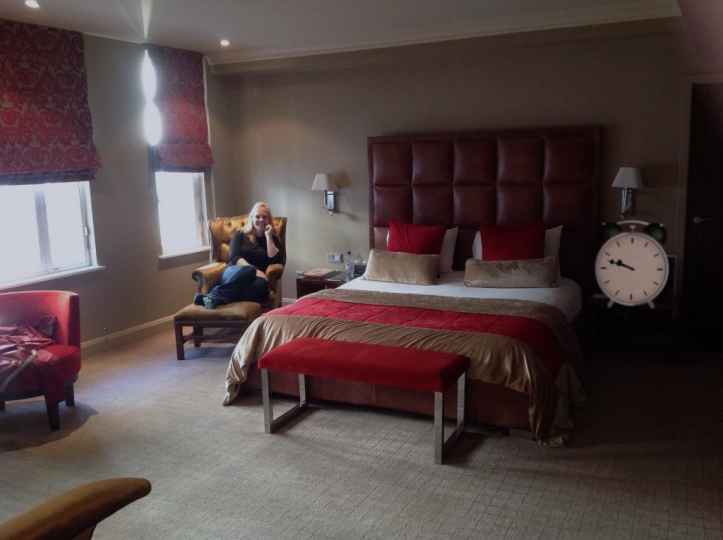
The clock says {"hour": 9, "minute": 48}
